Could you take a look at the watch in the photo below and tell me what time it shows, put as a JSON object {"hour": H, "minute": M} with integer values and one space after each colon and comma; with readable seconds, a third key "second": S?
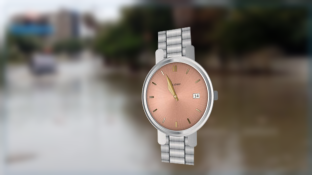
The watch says {"hour": 10, "minute": 56}
